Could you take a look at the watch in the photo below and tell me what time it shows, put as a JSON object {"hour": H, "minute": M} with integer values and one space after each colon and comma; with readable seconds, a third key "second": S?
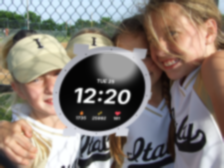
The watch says {"hour": 12, "minute": 20}
